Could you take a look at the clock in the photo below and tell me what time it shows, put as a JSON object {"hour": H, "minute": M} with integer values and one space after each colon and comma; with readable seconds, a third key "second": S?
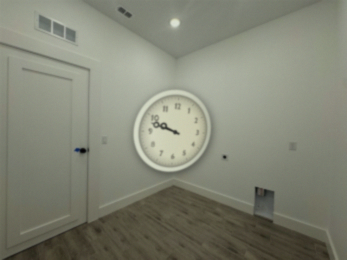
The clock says {"hour": 9, "minute": 48}
